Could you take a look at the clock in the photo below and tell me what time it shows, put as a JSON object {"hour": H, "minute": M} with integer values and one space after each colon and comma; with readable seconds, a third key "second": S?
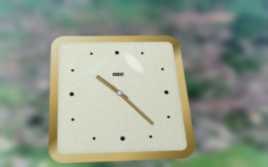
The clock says {"hour": 10, "minute": 23}
